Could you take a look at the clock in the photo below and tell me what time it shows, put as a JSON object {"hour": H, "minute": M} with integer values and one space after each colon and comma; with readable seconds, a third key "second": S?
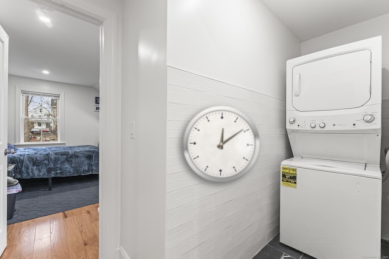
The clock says {"hour": 12, "minute": 9}
